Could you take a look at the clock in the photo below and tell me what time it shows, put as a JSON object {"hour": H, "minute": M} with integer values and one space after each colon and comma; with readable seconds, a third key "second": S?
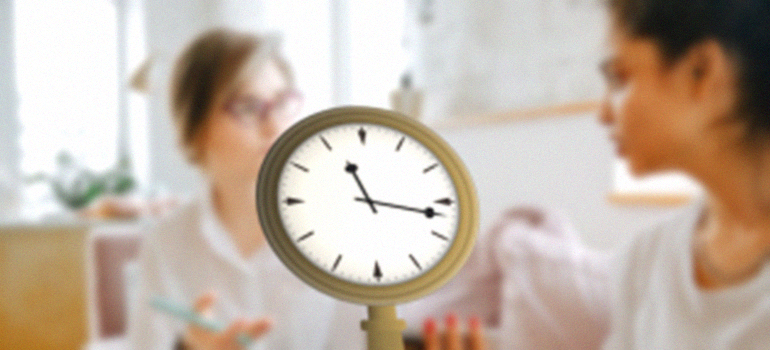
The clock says {"hour": 11, "minute": 17}
